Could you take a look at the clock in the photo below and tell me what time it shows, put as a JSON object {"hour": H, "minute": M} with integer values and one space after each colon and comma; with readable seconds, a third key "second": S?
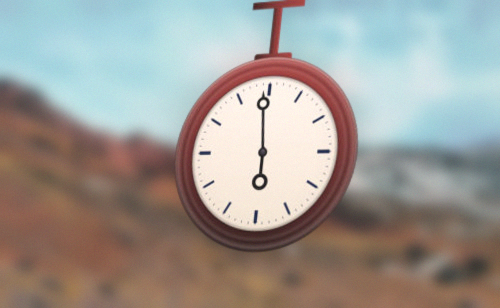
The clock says {"hour": 5, "minute": 59}
